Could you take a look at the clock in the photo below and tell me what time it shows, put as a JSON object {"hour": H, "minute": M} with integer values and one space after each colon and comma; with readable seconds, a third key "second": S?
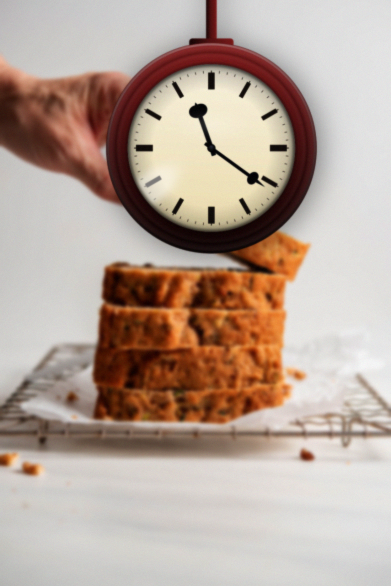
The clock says {"hour": 11, "minute": 21}
